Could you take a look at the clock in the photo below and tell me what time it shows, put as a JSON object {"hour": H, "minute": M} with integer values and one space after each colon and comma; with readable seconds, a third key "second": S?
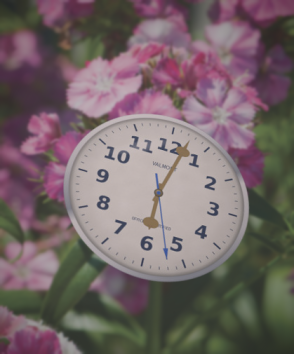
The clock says {"hour": 6, "minute": 2, "second": 27}
